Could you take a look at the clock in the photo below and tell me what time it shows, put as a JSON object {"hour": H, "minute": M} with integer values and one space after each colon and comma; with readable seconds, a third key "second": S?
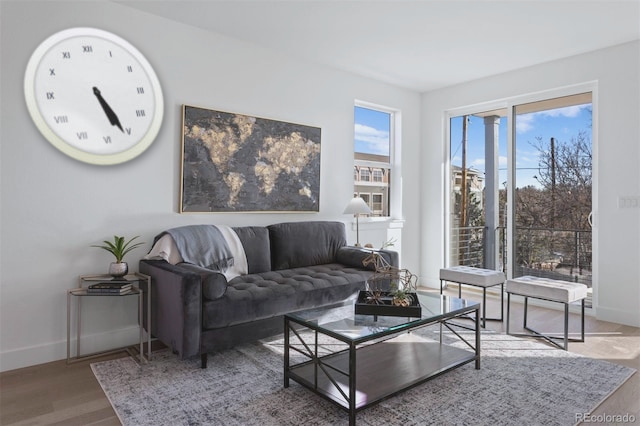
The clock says {"hour": 5, "minute": 26}
